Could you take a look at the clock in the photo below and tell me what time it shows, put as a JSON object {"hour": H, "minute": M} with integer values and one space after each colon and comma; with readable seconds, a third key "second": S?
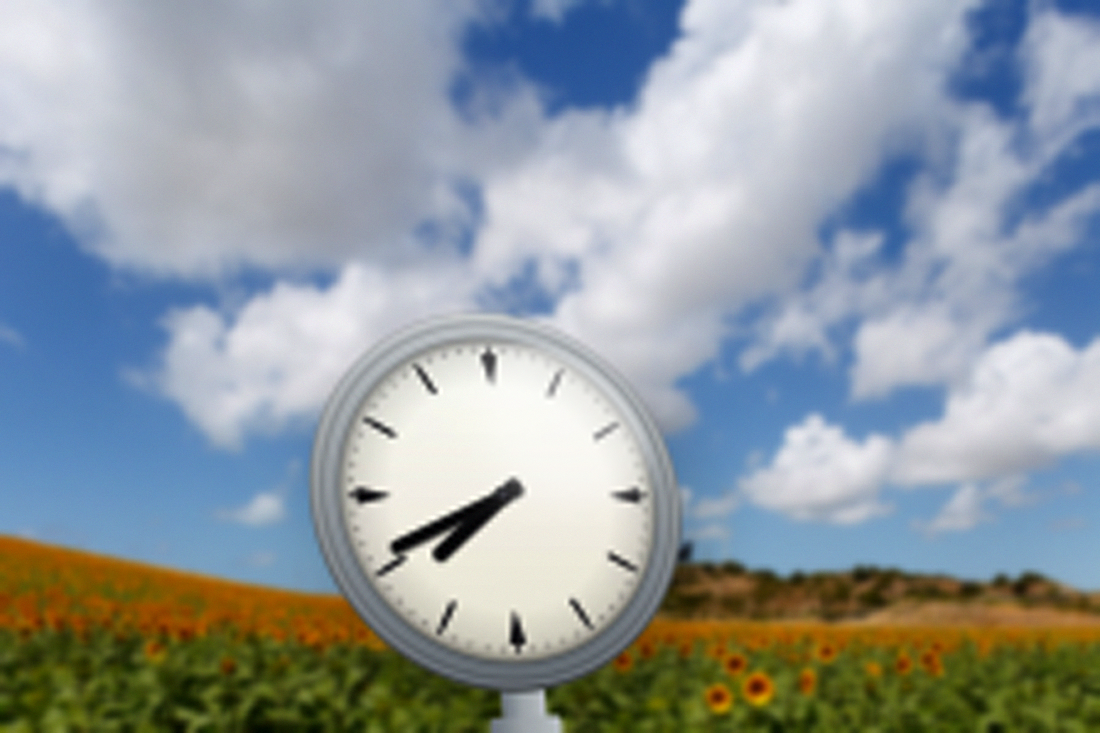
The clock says {"hour": 7, "minute": 41}
